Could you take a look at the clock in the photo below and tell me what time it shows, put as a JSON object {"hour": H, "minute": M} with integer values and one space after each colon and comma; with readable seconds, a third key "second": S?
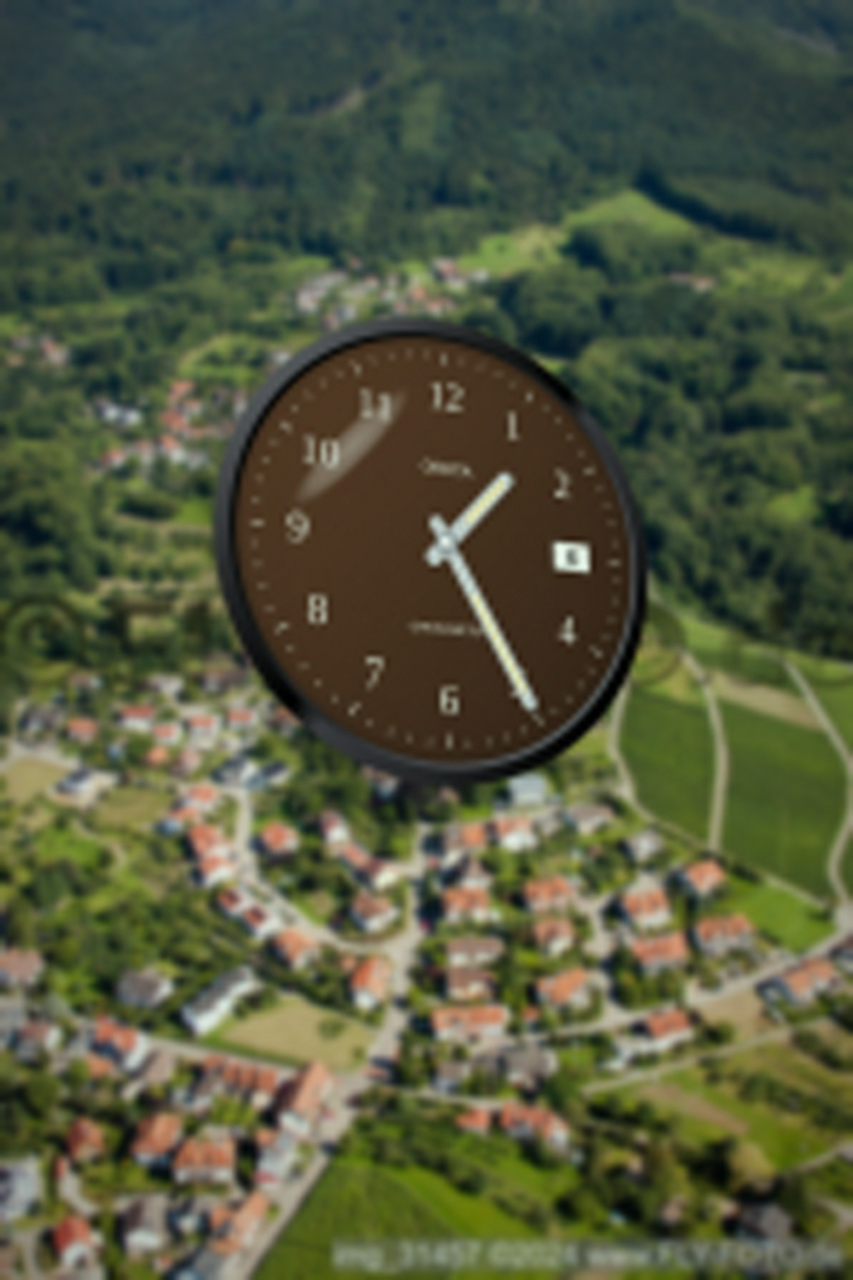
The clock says {"hour": 1, "minute": 25}
